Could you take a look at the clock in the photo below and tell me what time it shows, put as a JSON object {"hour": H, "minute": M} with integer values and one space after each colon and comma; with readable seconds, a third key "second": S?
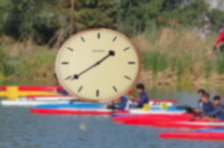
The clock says {"hour": 1, "minute": 39}
